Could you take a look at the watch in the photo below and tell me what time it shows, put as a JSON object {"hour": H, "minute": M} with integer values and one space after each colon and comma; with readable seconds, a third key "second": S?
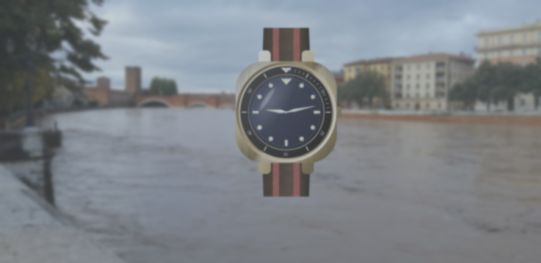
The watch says {"hour": 9, "minute": 13}
